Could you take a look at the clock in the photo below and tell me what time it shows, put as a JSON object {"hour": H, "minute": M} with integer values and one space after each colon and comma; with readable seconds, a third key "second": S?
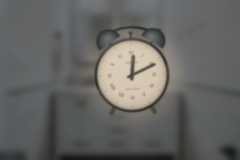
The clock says {"hour": 12, "minute": 11}
